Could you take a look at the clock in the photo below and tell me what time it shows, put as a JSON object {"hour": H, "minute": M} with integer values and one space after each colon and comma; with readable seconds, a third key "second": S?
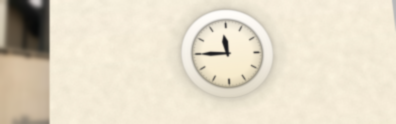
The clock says {"hour": 11, "minute": 45}
